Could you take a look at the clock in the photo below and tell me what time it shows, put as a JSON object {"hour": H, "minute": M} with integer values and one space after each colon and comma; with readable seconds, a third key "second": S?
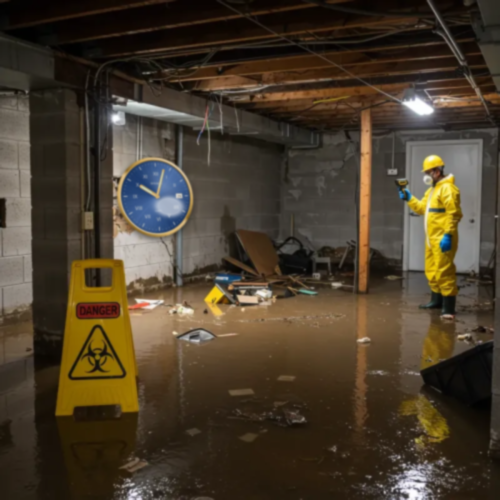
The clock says {"hour": 10, "minute": 3}
